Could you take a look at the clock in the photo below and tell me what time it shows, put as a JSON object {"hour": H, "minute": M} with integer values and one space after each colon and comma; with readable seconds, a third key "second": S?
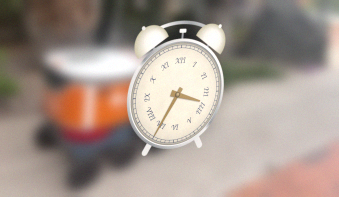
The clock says {"hour": 3, "minute": 35}
